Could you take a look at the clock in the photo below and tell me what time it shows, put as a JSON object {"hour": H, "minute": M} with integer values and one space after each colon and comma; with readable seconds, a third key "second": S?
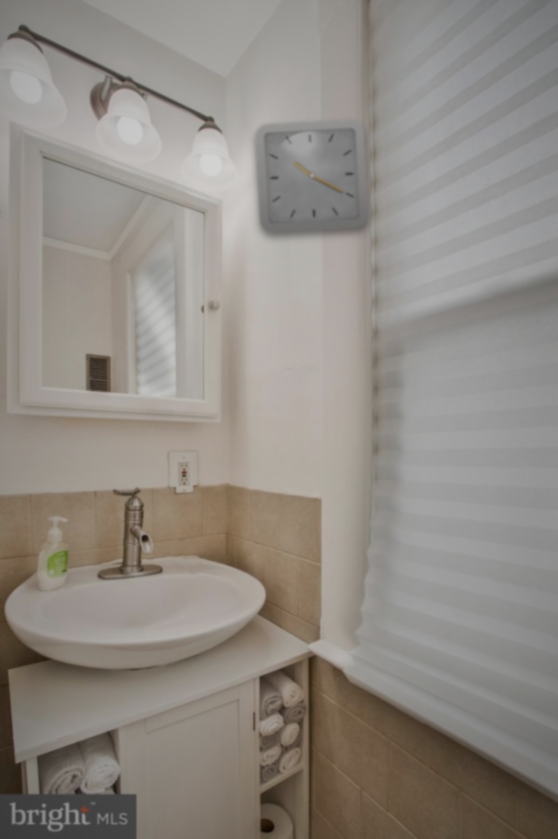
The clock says {"hour": 10, "minute": 20}
